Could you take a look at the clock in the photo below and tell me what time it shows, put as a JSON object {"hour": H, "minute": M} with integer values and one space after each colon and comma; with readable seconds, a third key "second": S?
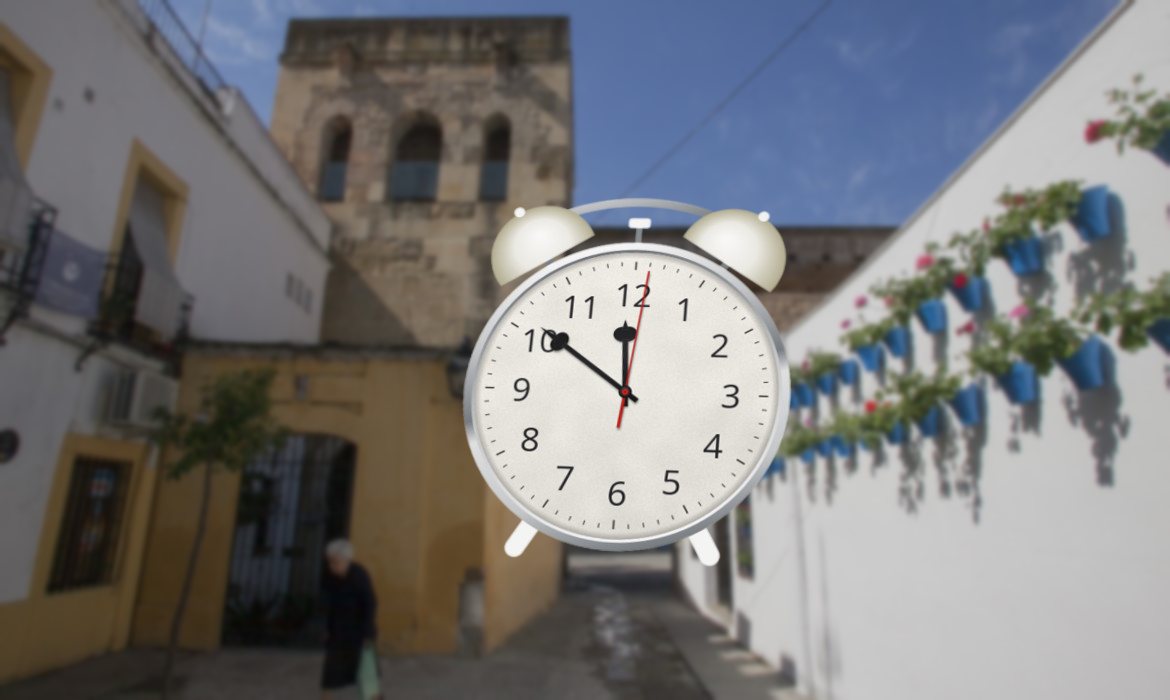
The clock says {"hour": 11, "minute": 51, "second": 1}
